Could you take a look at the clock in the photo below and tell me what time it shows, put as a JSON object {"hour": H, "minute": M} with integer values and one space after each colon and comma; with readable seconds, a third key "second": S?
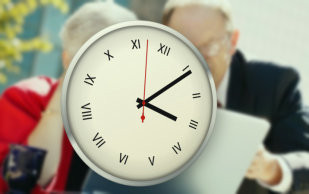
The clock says {"hour": 3, "minute": 5, "second": 57}
